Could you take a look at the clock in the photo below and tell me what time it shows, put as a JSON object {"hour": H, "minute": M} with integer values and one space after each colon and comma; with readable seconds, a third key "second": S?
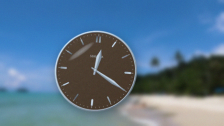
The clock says {"hour": 12, "minute": 20}
